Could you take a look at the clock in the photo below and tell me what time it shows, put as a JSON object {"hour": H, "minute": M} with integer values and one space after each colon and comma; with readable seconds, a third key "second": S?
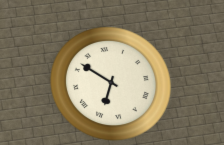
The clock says {"hour": 6, "minute": 52}
